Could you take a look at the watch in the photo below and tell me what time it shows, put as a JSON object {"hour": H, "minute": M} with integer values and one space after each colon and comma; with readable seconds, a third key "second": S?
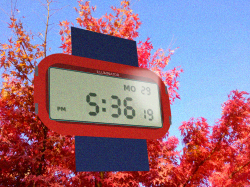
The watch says {"hour": 5, "minute": 36, "second": 19}
